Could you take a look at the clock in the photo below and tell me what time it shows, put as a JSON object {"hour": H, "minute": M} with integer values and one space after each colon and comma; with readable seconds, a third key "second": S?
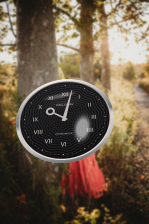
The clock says {"hour": 10, "minute": 2}
